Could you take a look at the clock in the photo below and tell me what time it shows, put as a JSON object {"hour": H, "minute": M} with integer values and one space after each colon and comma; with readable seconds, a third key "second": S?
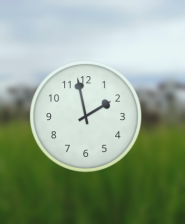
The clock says {"hour": 1, "minute": 58}
